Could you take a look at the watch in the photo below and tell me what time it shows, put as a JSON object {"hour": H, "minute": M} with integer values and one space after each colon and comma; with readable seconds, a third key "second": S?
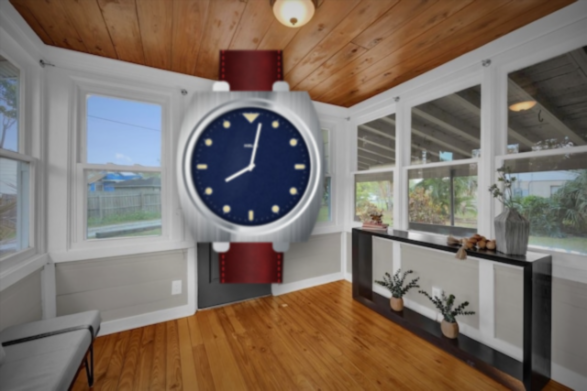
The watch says {"hour": 8, "minute": 2}
